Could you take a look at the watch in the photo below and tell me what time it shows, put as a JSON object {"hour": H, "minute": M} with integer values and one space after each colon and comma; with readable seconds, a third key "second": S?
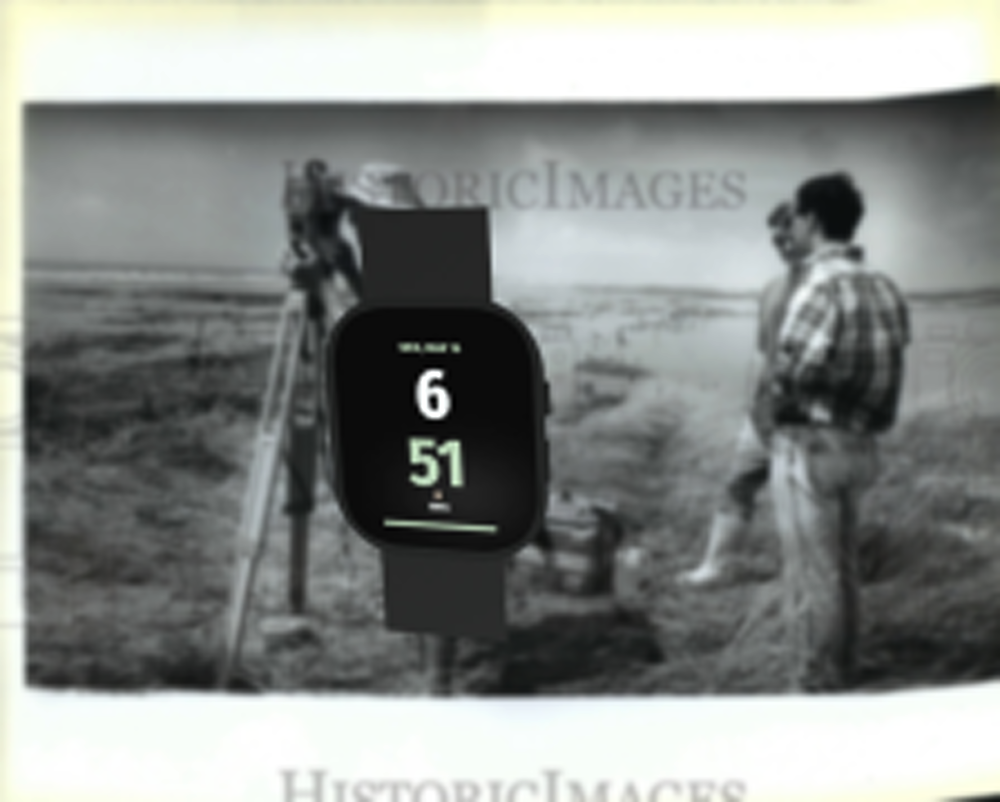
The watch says {"hour": 6, "minute": 51}
